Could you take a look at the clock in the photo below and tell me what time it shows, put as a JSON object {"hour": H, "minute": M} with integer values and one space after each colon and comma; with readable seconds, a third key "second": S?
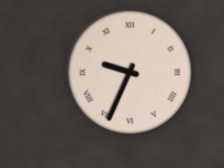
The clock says {"hour": 9, "minute": 34}
